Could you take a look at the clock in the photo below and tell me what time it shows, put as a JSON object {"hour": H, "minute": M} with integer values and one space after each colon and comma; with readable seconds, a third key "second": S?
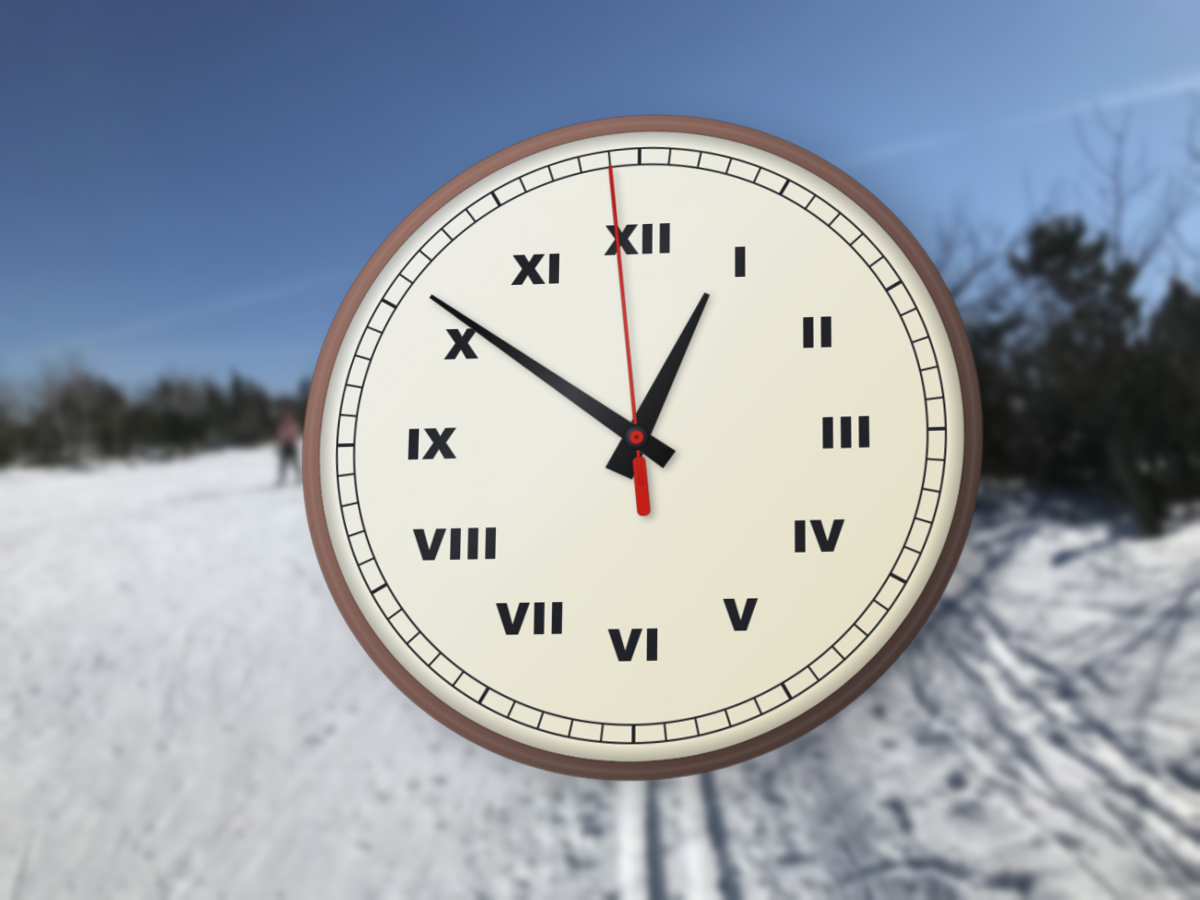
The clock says {"hour": 12, "minute": 50, "second": 59}
